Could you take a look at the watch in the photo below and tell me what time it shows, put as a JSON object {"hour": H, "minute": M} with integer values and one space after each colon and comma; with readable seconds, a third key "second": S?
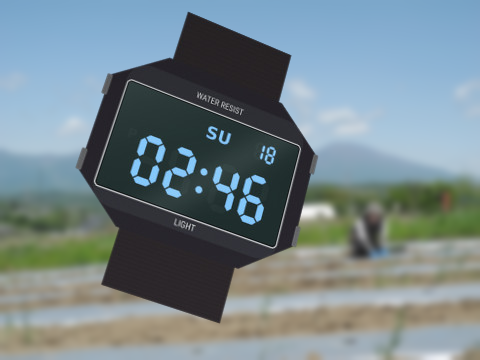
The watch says {"hour": 2, "minute": 46}
